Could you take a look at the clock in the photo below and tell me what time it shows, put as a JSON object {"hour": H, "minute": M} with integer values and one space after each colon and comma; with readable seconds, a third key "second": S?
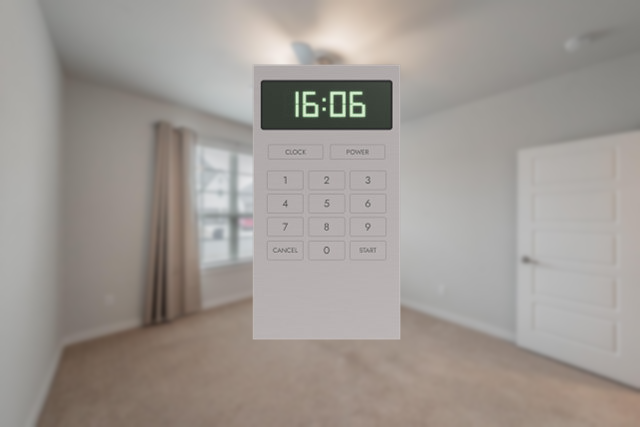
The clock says {"hour": 16, "minute": 6}
